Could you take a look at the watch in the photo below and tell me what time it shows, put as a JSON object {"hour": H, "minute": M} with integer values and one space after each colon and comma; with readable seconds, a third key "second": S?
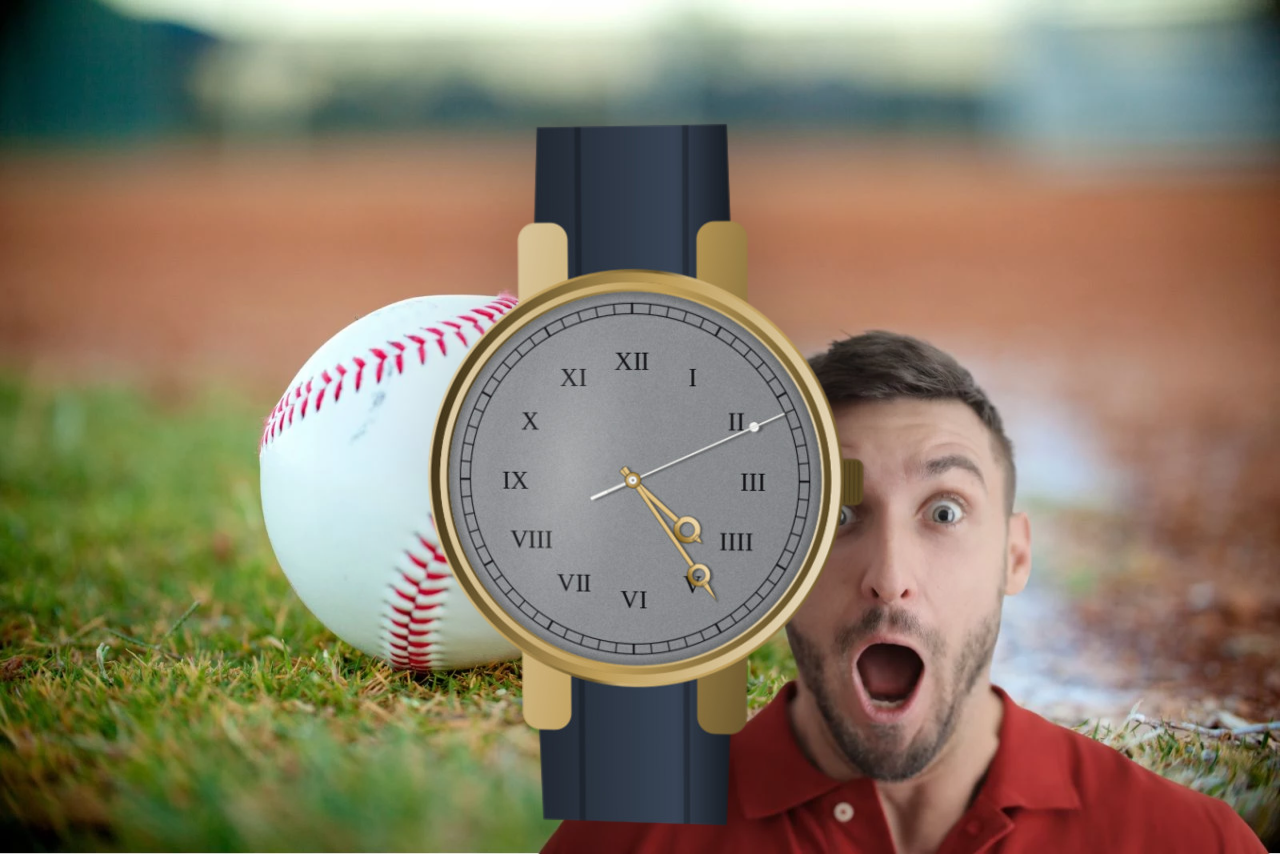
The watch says {"hour": 4, "minute": 24, "second": 11}
